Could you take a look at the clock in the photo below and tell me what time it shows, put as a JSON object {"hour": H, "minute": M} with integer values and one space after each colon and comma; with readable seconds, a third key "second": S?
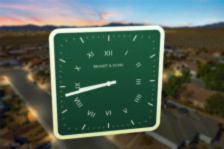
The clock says {"hour": 8, "minute": 43}
